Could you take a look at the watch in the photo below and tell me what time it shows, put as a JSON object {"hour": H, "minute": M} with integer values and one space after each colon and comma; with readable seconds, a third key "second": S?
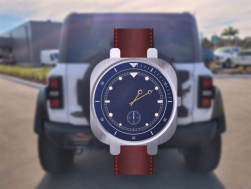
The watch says {"hour": 1, "minute": 10}
